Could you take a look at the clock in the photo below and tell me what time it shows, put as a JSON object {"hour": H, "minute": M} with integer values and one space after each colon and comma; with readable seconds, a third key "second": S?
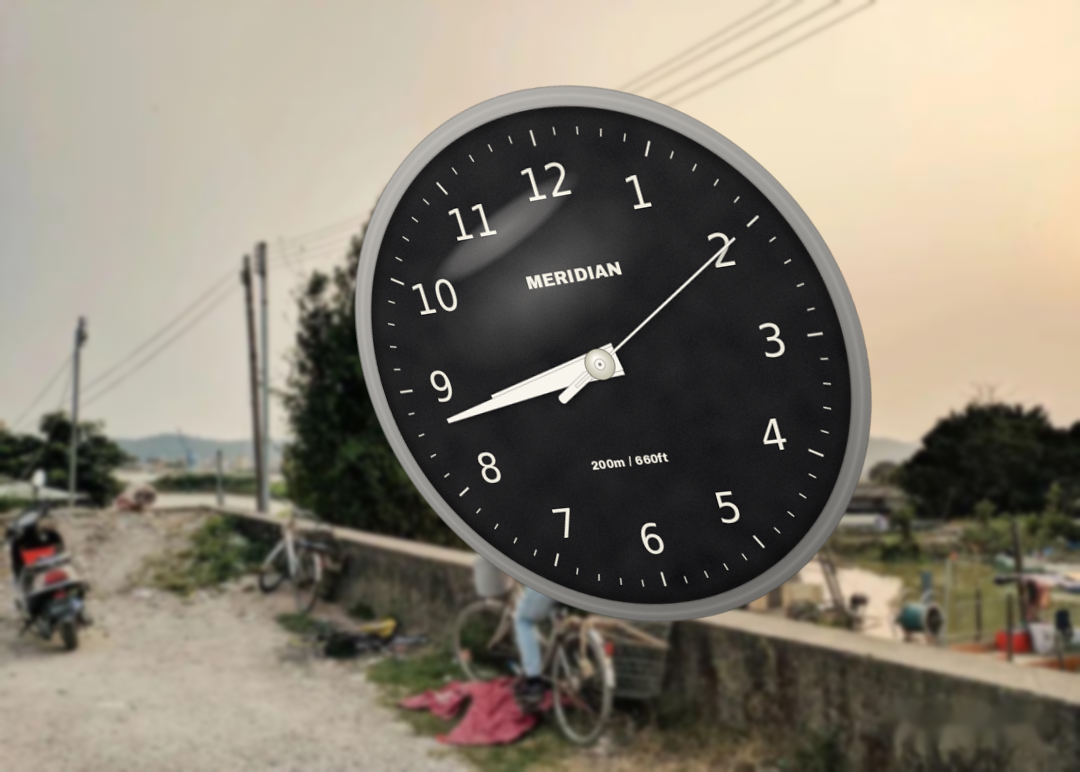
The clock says {"hour": 8, "minute": 43, "second": 10}
